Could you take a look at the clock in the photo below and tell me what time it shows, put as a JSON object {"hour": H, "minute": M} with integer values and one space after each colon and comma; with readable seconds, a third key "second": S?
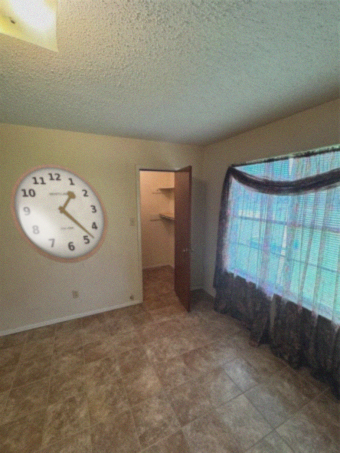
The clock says {"hour": 1, "minute": 23}
